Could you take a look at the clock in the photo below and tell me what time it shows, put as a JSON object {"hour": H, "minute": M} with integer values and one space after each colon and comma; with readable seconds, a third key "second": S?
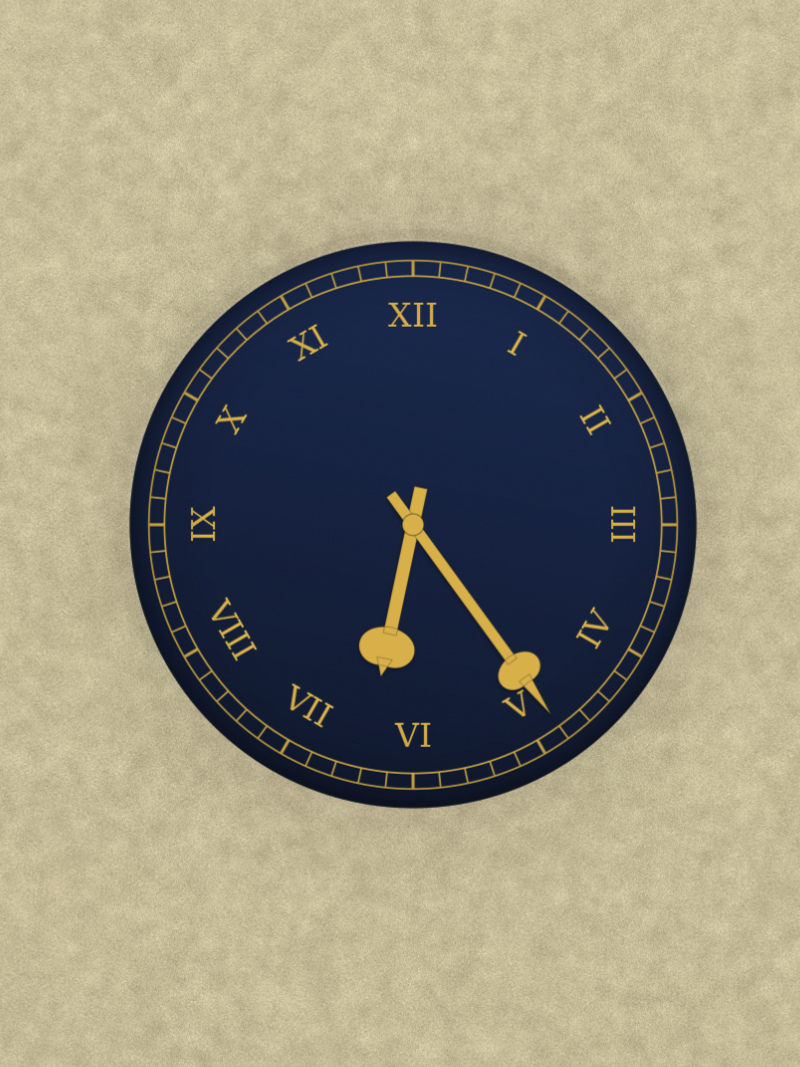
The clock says {"hour": 6, "minute": 24}
